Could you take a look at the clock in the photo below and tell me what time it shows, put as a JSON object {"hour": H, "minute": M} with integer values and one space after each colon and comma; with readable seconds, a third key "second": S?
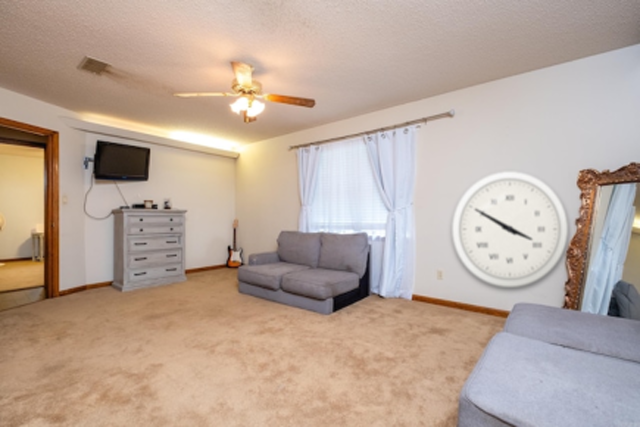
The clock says {"hour": 3, "minute": 50}
